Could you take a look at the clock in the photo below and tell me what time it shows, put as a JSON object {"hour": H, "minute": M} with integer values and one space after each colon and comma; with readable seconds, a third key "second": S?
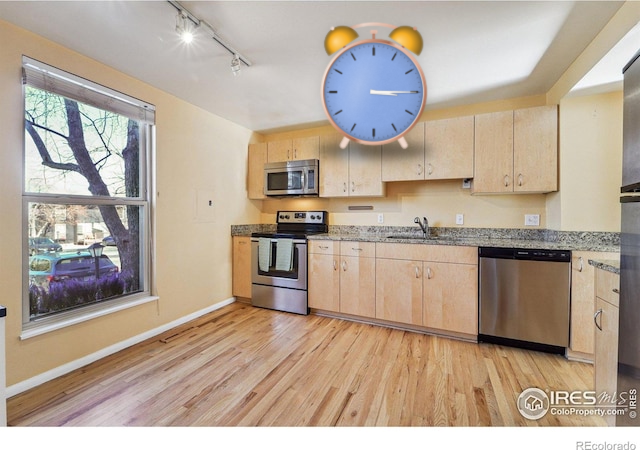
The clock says {"hour": 3, "minute": 15}
